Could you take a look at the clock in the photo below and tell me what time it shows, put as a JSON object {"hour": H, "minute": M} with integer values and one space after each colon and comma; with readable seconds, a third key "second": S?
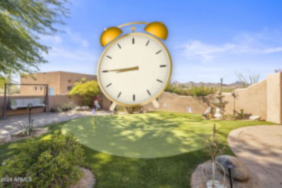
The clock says {"hour": 8, "minute": 45}
